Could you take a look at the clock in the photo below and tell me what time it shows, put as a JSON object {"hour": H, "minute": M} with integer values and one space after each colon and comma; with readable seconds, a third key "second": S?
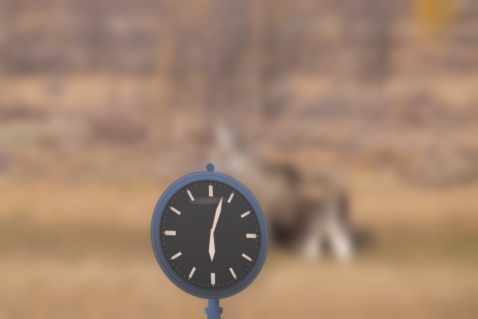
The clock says {"hour": 6, "minute": 3}
